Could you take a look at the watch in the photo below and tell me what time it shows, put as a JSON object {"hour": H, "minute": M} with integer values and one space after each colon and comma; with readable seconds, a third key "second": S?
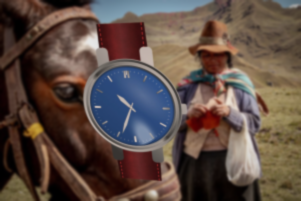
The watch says {"hour": 10, "minute": 34}
